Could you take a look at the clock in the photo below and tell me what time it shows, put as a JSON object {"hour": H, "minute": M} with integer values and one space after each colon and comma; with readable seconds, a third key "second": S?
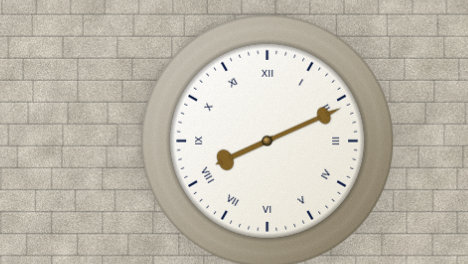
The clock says {"hour": 8, "minute": 11}
